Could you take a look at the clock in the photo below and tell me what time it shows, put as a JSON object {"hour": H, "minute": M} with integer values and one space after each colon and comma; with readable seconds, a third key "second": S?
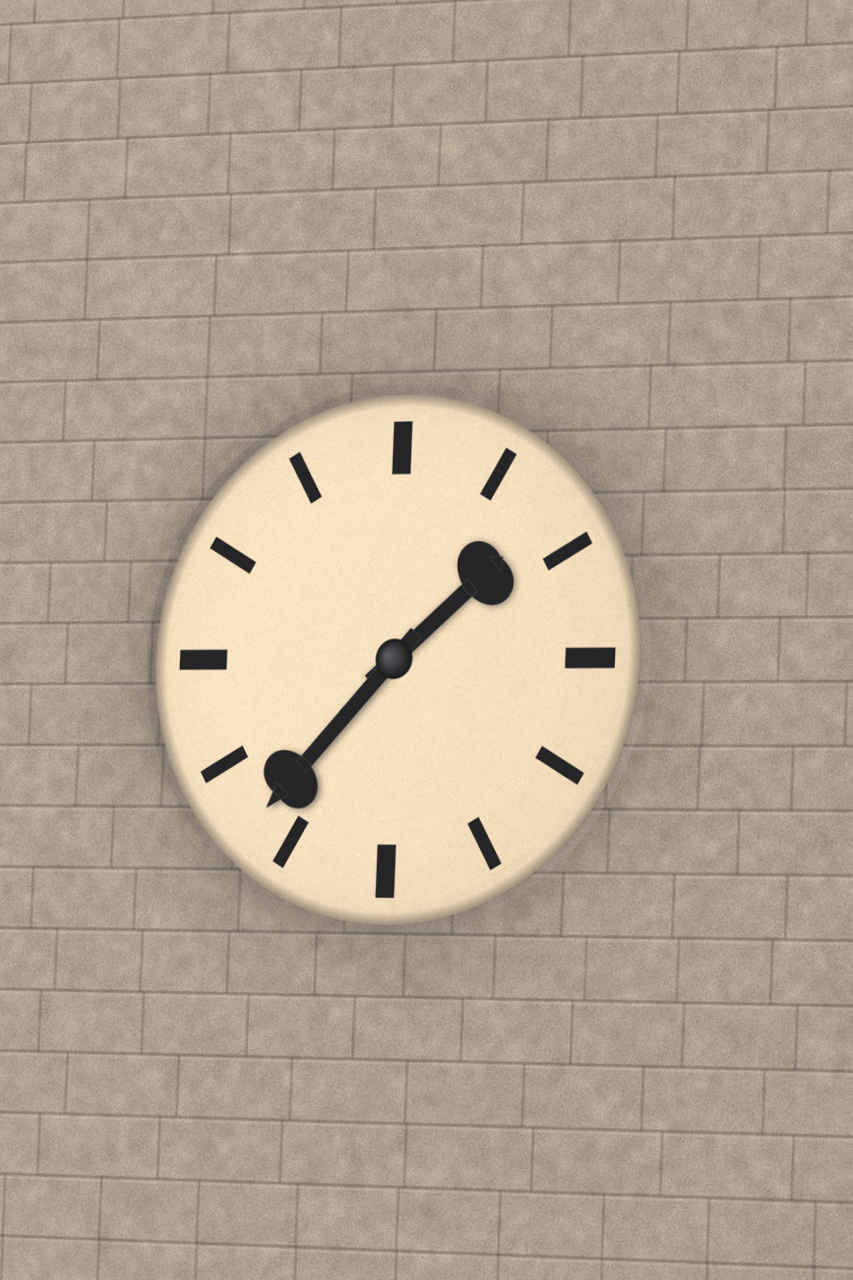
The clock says {"hour": 1, "minute": 37}
